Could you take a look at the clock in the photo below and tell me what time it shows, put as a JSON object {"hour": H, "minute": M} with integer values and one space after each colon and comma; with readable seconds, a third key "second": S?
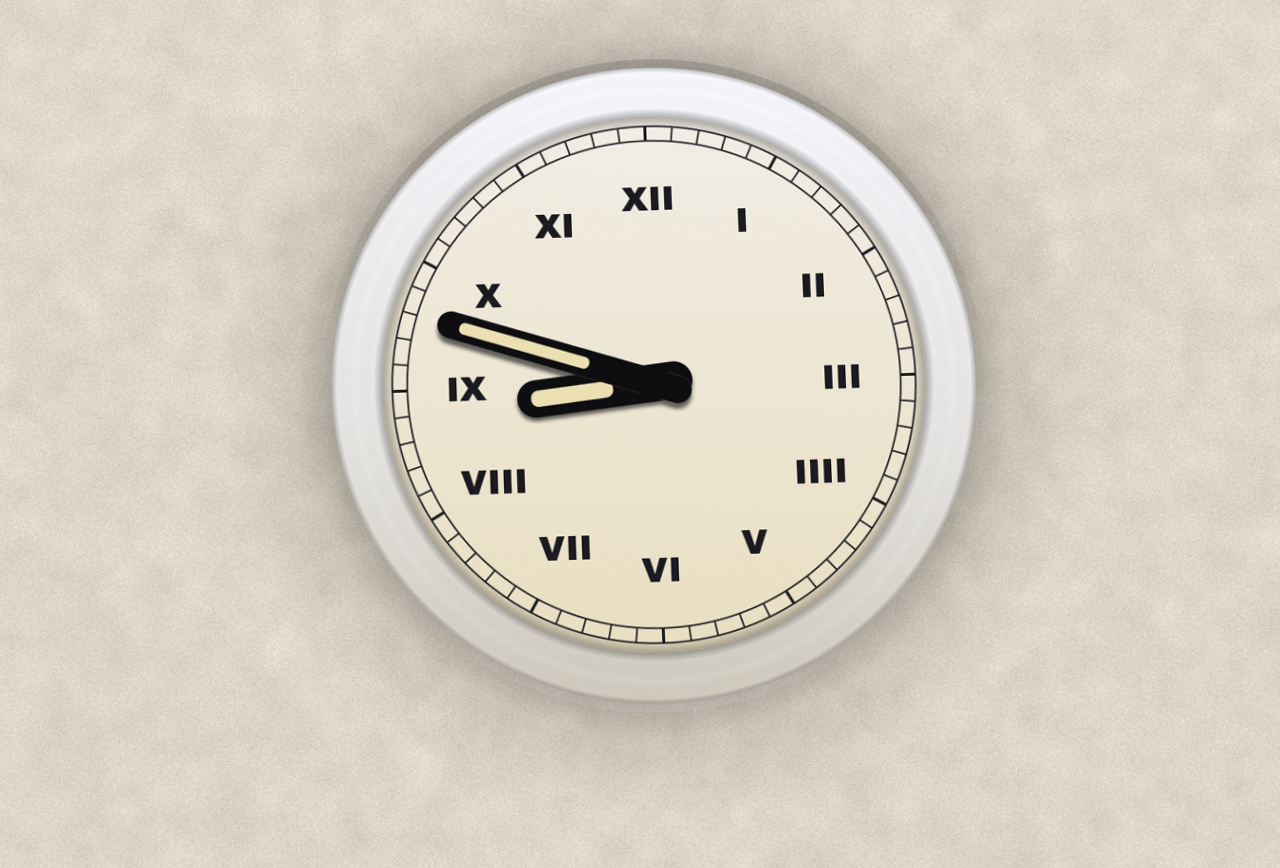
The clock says {"hour": 8, "minute": 48}
